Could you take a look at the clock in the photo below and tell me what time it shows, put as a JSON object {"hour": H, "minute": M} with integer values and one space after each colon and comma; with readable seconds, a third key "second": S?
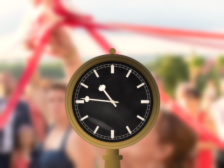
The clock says {"hour": 10, "minute": 46}
